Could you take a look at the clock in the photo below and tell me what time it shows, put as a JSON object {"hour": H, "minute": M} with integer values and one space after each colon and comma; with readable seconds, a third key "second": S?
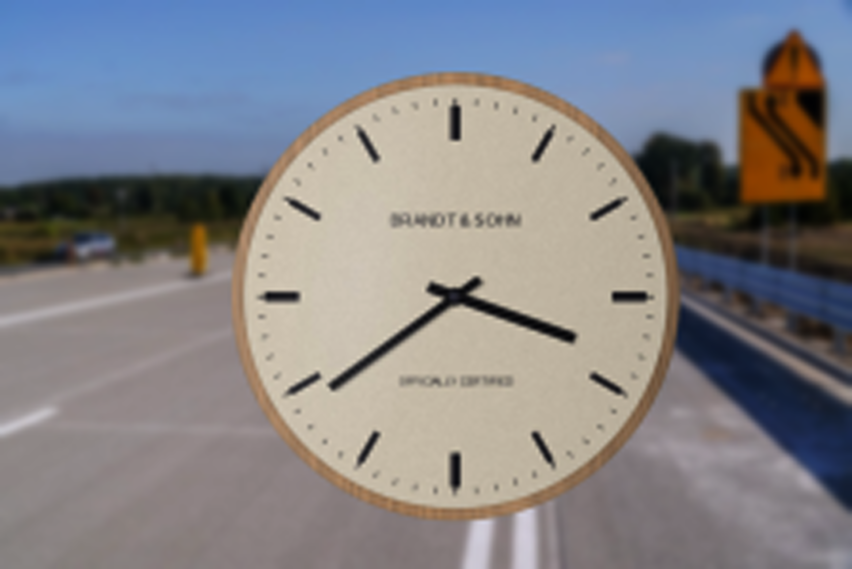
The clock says {"hour": 3, "minute": 39}
